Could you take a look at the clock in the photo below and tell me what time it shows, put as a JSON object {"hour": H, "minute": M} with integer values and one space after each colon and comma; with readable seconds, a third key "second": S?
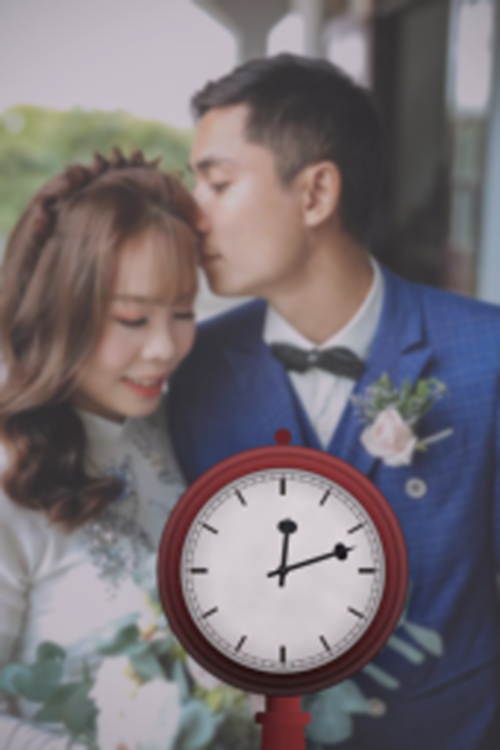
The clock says {"hour": 12, "minute": 12}
